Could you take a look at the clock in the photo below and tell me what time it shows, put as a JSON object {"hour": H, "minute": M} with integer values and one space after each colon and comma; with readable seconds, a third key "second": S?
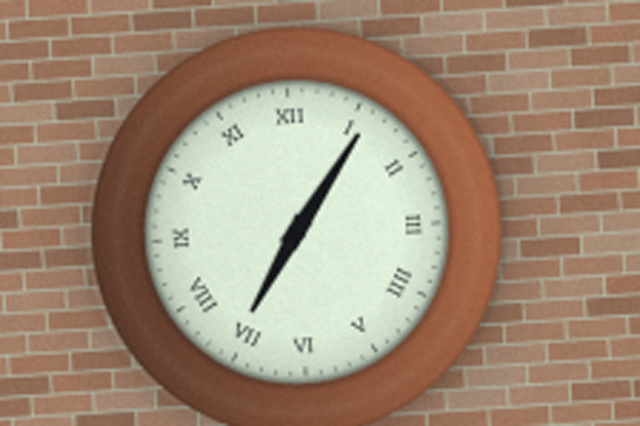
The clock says {"hour": 7, "minute": 6}
